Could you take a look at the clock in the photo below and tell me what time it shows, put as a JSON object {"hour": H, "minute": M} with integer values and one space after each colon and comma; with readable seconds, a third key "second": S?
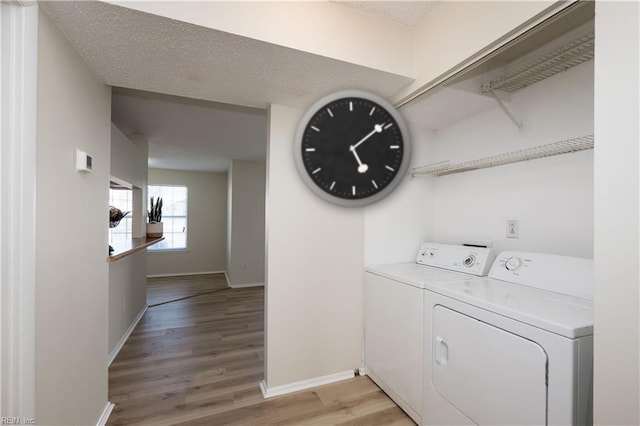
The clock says {"hour": 5, "minute": 9}
